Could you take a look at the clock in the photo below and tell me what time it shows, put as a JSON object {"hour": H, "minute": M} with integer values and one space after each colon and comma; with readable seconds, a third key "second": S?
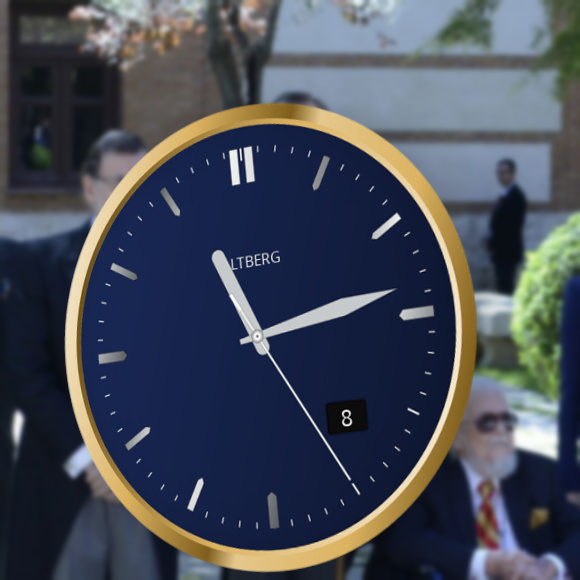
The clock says {"hour": 11, "minute": 13, "second": 25}
